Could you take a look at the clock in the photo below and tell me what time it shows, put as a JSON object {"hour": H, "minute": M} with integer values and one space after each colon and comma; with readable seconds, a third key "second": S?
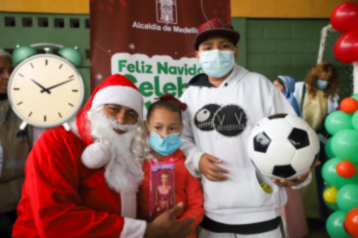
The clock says {"hour": 10, "minute": 11}
